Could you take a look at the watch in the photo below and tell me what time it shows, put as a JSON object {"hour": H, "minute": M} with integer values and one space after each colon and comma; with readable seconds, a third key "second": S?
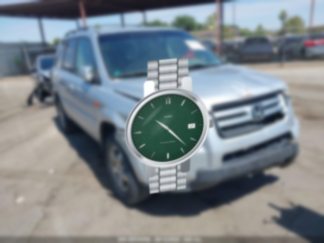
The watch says {"hour": 10, "minute": 23}
